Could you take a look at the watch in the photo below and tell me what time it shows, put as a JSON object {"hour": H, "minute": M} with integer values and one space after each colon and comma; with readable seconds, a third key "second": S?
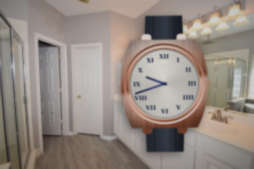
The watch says {"hour": 9, "minute": 42}
